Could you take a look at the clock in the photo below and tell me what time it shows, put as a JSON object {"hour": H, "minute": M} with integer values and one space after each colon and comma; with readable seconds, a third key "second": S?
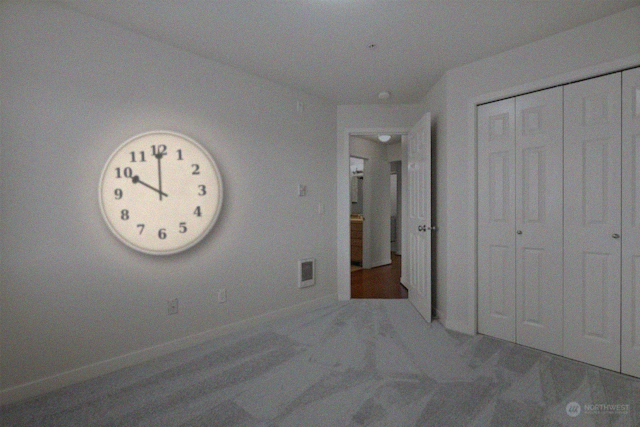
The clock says {"hour": 10, "minute": 0}
